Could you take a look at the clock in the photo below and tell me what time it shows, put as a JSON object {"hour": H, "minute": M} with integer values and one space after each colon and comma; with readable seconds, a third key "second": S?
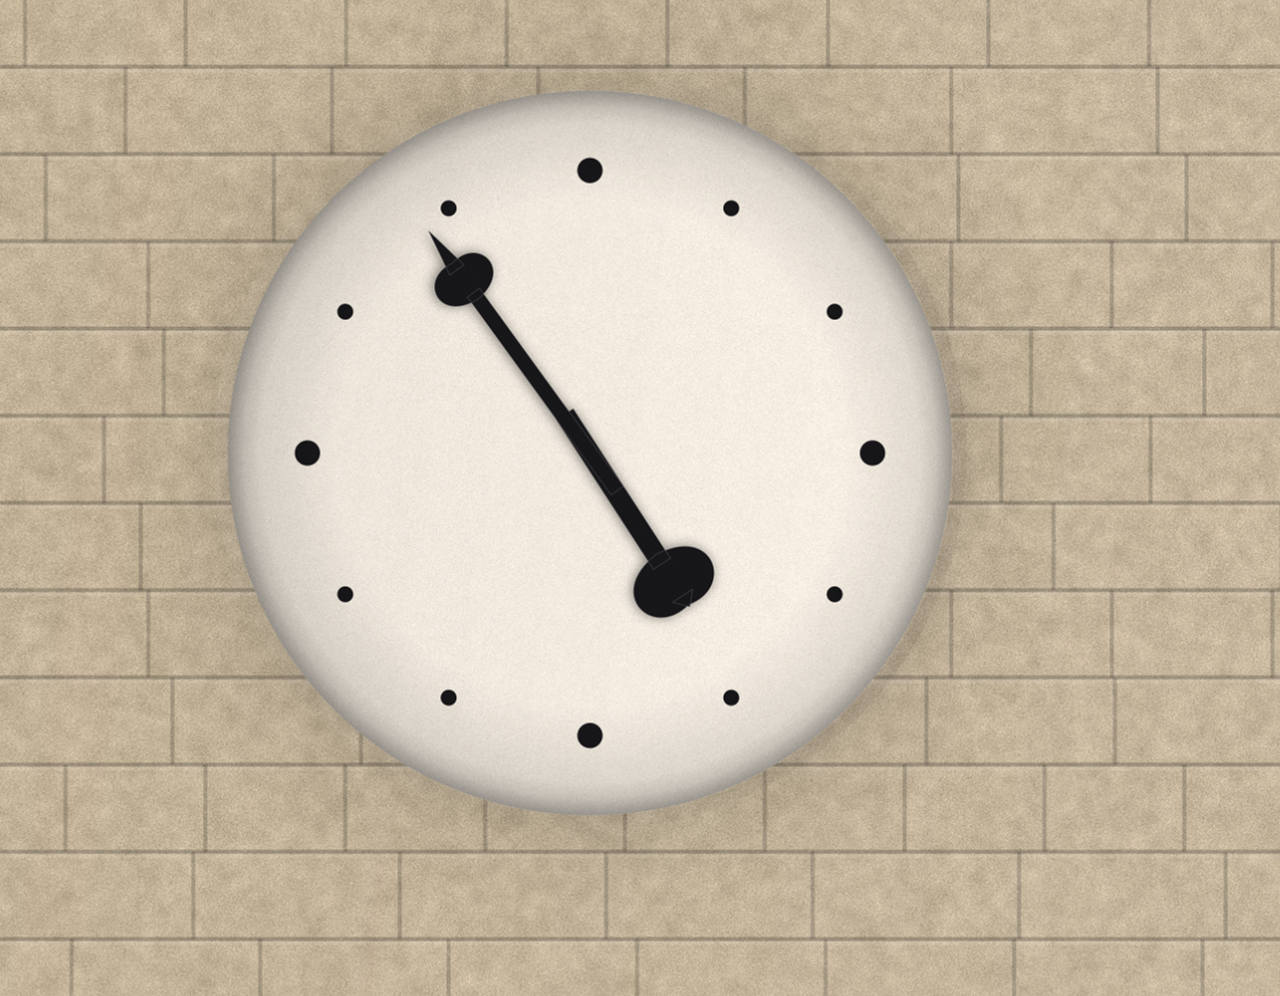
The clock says {"hour": 4, "minute": 54}
